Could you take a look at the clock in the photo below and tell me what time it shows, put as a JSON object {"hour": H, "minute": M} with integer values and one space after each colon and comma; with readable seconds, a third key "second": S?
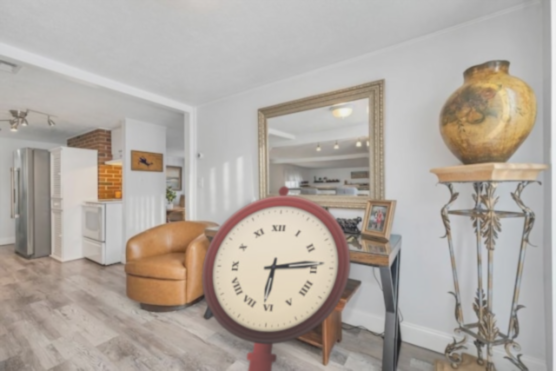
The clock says {"hour": 6, "minute": 14}
